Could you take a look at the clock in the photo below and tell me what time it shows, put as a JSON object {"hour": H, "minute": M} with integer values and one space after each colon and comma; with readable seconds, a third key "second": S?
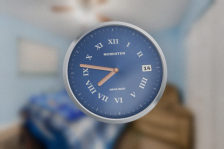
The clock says {"hour": 7, "minute": 47}
